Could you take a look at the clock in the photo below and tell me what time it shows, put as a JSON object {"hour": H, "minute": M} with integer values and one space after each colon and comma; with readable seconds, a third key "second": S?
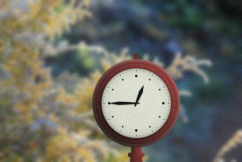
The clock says {"hour": 12, "minute": 45}
